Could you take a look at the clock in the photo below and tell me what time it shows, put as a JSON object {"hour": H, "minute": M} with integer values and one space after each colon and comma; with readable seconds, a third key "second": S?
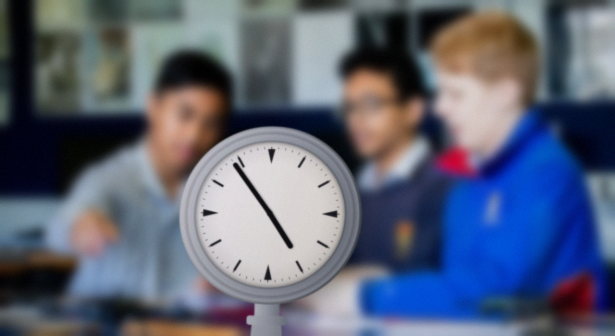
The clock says {"hour": 4, "minute": 54}
